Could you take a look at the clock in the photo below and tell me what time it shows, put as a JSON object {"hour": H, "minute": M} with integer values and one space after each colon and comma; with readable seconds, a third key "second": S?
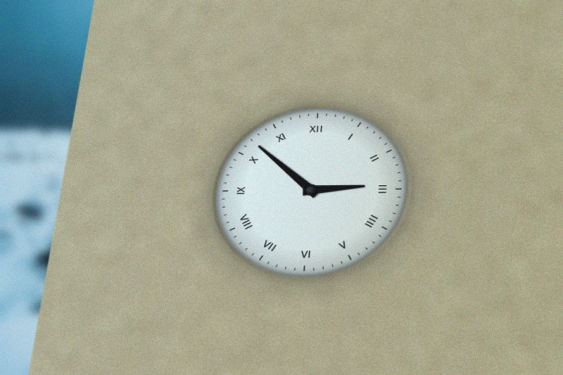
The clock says {"hour": 2, "minute": 52}
